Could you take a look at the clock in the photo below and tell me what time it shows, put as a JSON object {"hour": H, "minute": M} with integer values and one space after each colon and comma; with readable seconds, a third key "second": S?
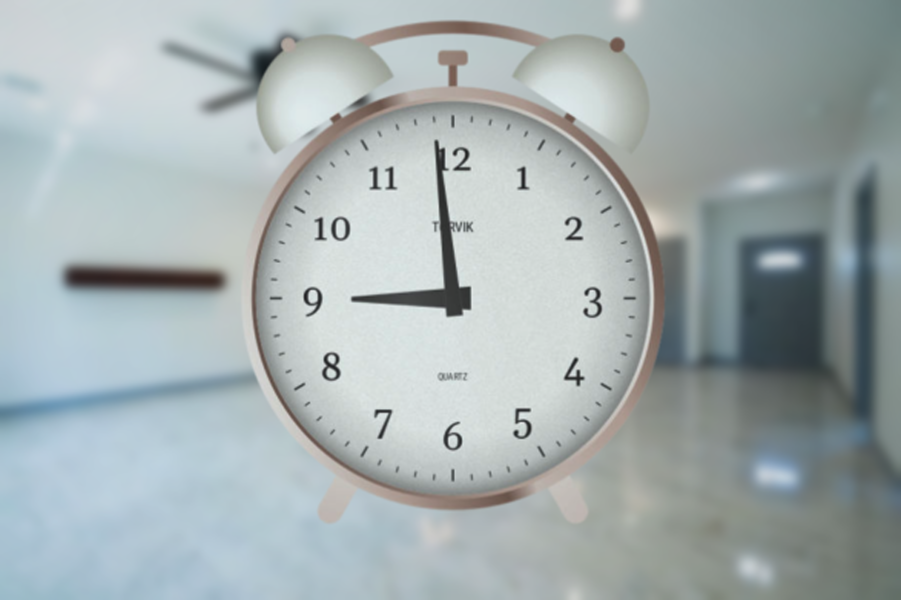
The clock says {"hour": 8, "minute": 59}
